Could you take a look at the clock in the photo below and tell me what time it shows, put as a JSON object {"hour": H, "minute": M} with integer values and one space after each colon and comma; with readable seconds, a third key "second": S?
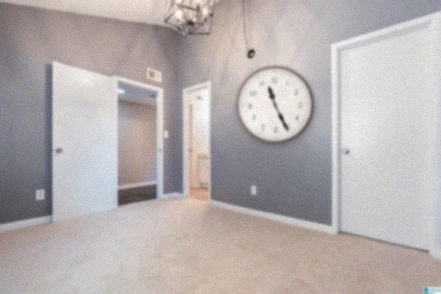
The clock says {"hour": 11, "minute": 26}
